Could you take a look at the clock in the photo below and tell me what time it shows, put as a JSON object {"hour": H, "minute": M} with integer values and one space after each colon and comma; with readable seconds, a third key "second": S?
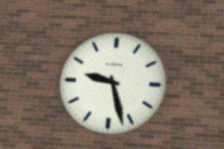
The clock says {"hour": 9, "minute": 27}
